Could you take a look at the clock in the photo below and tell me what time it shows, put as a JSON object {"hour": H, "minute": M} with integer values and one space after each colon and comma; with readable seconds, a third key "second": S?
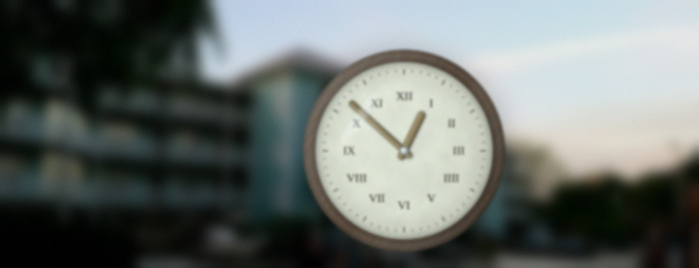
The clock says {"hour": 12, "minute": 52}
